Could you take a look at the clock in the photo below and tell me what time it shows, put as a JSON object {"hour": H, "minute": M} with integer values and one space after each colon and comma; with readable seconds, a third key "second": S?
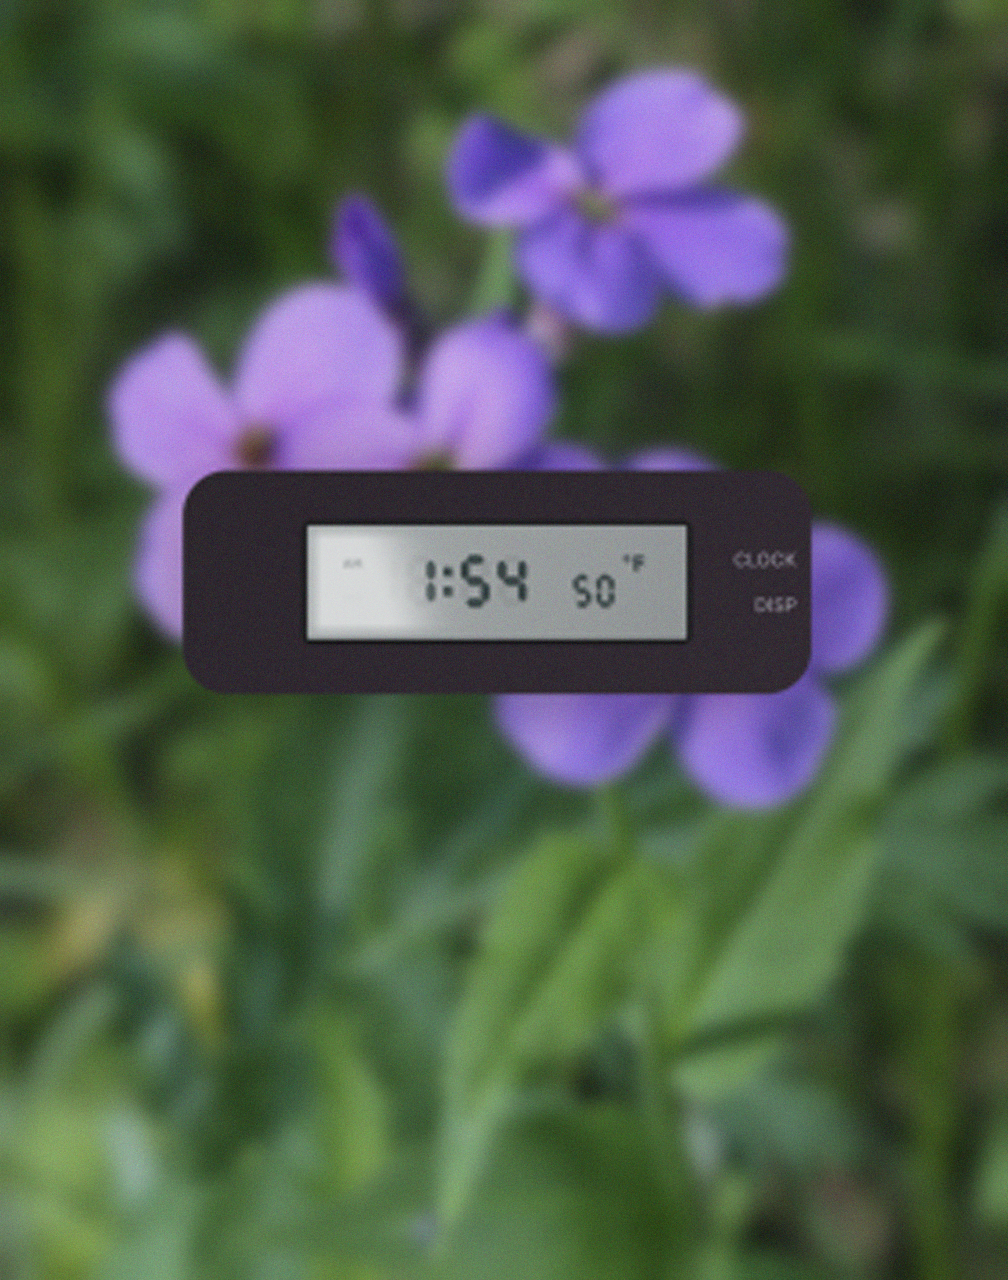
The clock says {"hour": 1, "minute": 54}
